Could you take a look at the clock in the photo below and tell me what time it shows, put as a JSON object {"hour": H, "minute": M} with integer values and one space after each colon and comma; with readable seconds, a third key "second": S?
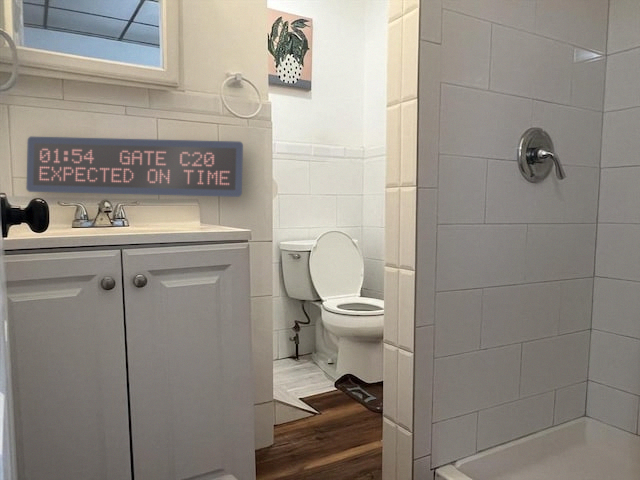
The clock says {"hour": 1, "minute": 54}
